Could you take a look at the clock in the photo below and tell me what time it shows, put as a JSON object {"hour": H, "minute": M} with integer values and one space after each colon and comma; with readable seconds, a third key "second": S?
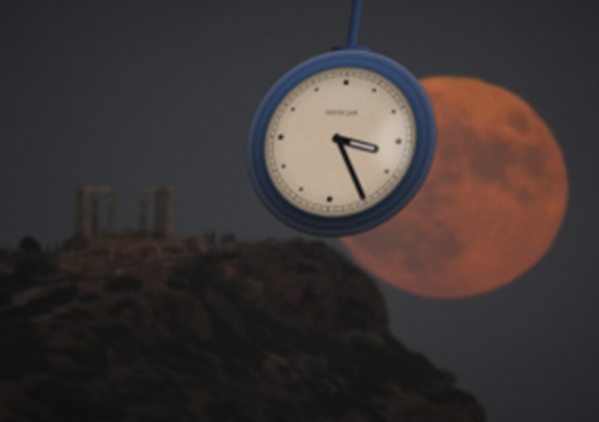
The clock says {"hour": 3, "minute": 25}
